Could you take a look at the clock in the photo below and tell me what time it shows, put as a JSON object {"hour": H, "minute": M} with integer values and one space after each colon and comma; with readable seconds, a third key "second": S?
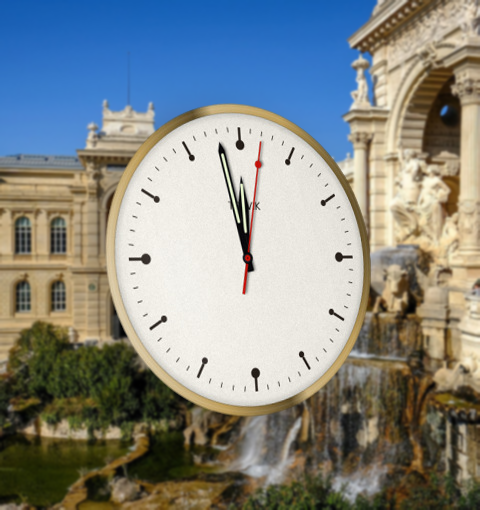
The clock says {"hour": 11, "minute": 58, "second": 2}
